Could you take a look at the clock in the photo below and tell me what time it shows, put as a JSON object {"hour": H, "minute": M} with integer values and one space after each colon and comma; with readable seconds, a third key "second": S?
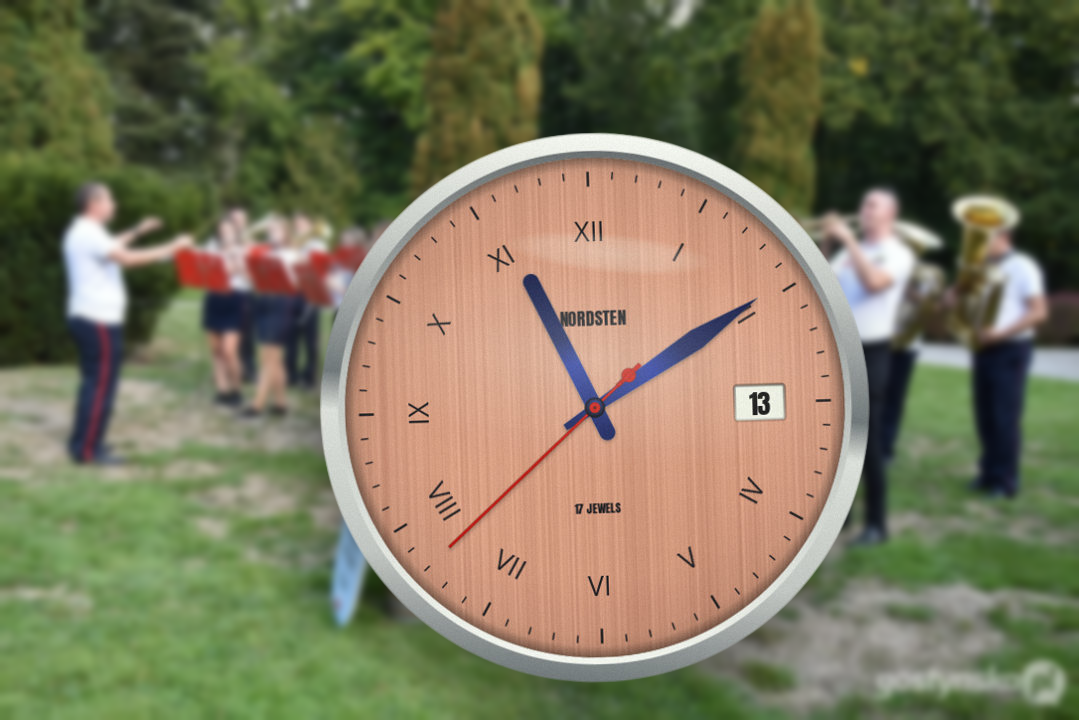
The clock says {"hour": 11, "minute": 9, "second": 38}
